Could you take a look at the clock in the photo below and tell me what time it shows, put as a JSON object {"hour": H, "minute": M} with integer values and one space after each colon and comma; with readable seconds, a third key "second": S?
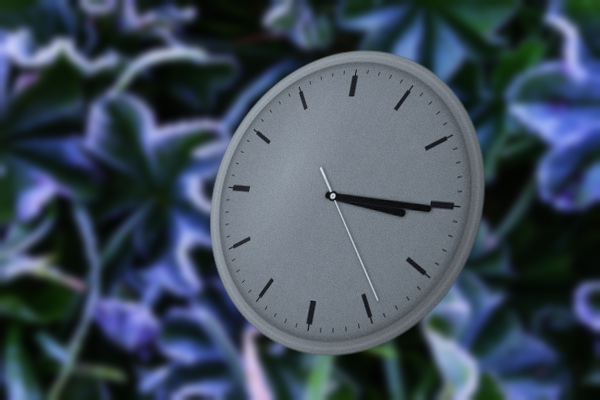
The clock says {"hour": 3, "minute": 15, "second": 24}
